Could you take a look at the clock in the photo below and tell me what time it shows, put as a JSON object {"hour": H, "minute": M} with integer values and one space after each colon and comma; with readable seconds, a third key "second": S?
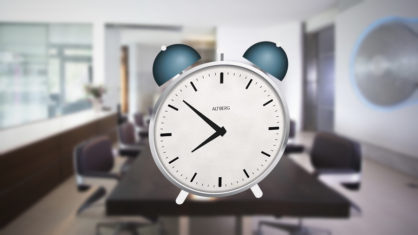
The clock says {"hour": 7, "minute": 52}
